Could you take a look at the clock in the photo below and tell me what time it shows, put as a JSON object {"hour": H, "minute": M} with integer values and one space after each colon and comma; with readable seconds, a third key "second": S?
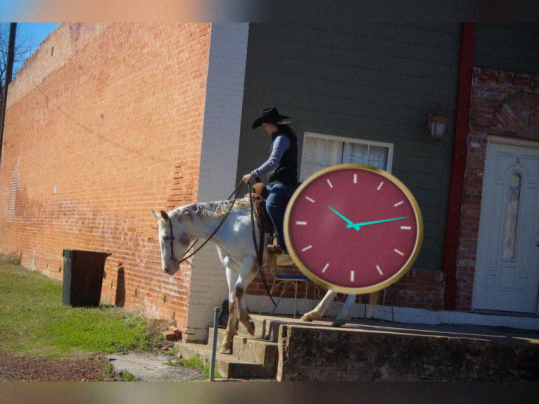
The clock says {"hour": 10, "minute": 13}
